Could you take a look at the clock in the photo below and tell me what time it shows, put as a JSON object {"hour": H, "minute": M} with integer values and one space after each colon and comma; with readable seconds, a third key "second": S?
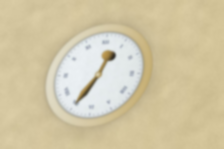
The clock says {"hour": 12, "minute": 35}
